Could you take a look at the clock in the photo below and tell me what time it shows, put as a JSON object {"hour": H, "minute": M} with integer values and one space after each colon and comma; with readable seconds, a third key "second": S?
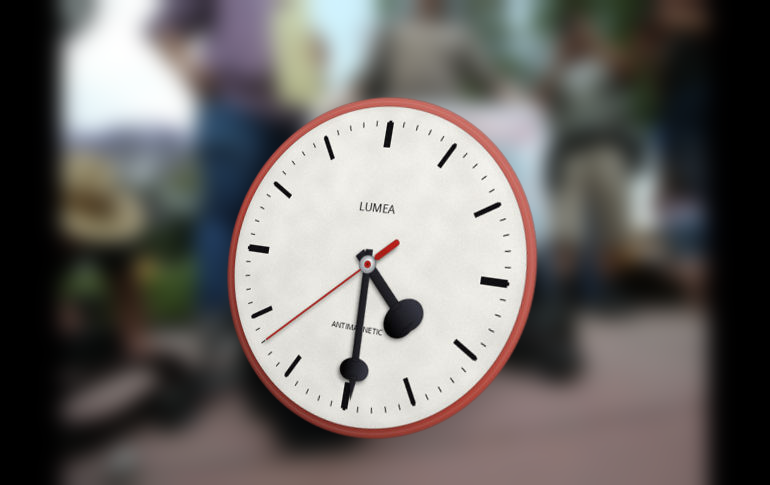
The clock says {"hour": 4, "minute": 29, "second": 38}
